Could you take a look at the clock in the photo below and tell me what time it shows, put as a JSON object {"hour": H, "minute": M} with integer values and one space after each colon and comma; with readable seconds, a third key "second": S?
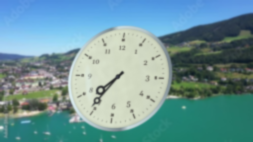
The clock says {"hour": 7, "minute": 36}
